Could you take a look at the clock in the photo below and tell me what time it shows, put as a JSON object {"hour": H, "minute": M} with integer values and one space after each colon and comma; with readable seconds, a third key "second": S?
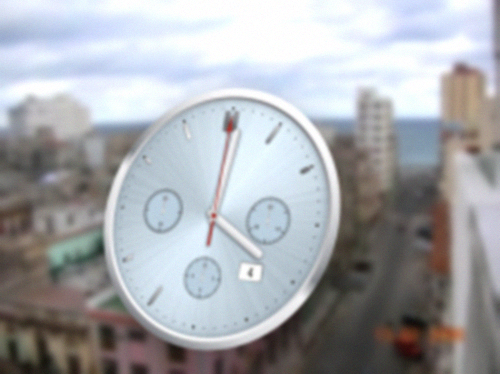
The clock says {"hour": 4, "minute": 1}
